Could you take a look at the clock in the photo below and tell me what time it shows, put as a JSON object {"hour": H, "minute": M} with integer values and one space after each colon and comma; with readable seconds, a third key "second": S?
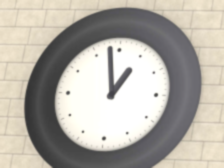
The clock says {"hour": 12, "minute": 58}
